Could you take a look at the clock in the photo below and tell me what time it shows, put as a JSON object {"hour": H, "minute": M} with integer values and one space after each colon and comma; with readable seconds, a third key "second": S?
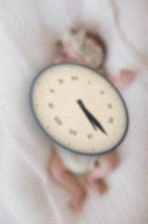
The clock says {"hour": 5, "minute": 25}
